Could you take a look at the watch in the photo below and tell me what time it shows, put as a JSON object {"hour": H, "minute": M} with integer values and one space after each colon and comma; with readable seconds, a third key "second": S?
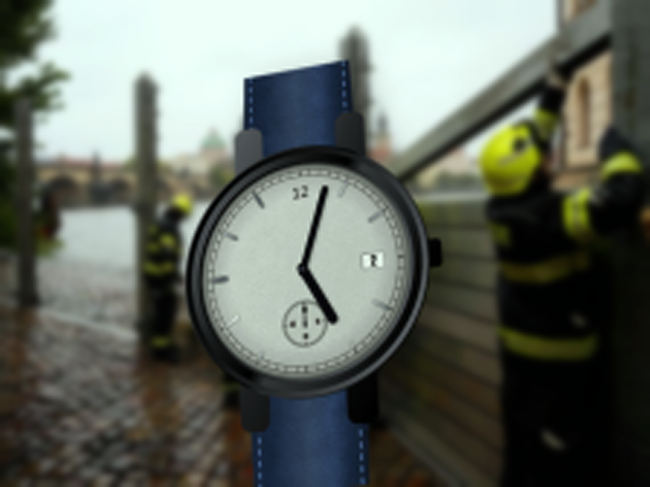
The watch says {"hour": 5, "minute": 3}
